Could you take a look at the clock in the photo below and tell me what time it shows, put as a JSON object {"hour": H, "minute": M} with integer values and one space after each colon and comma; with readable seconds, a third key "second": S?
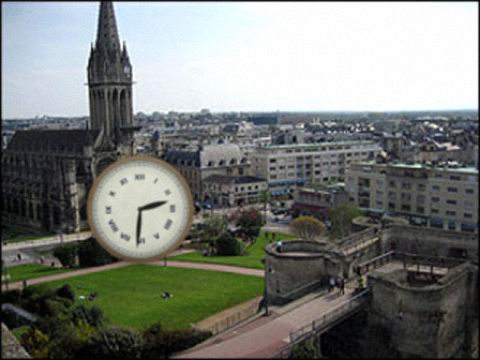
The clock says {"hour": 2, "minute": 31}
